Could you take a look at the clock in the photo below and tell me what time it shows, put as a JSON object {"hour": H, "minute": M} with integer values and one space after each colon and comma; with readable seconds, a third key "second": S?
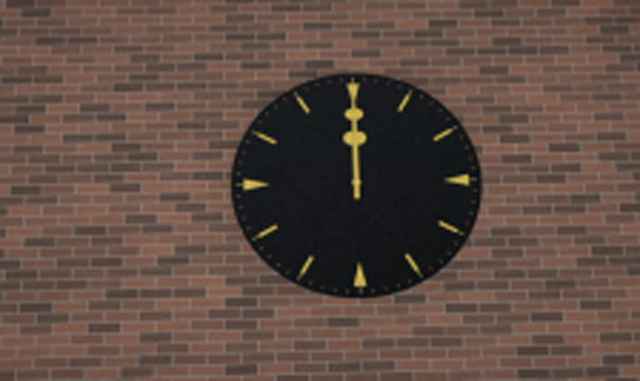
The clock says {"hour": 12, "minute": 0}
